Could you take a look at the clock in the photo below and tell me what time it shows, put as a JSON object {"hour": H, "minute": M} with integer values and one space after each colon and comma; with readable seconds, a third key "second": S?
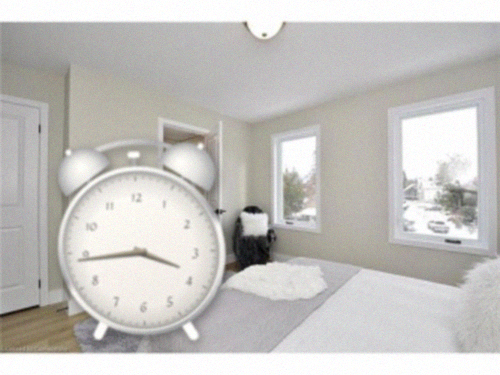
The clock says {"hour": 3, "minute": 44}
